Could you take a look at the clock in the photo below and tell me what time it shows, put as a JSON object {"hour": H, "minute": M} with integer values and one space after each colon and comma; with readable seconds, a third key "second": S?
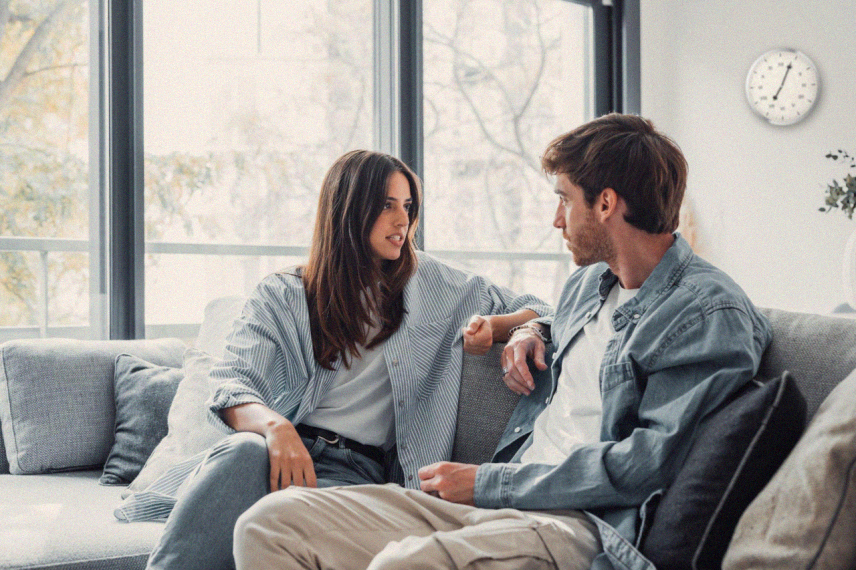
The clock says {"hour": 7, "minute": 4}
